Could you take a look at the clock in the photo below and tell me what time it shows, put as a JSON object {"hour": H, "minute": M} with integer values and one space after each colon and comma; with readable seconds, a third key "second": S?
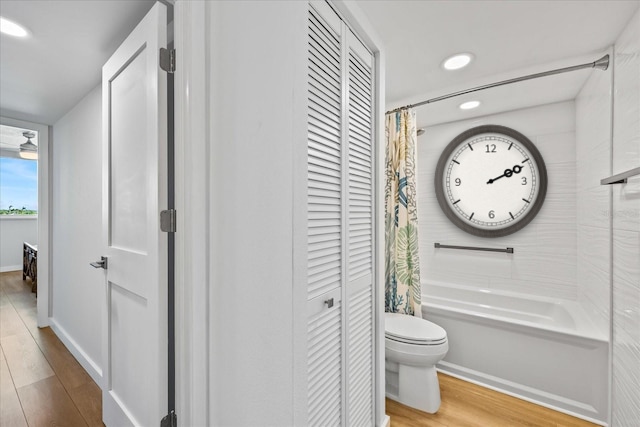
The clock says {"hour": 2, "minute": 11}
